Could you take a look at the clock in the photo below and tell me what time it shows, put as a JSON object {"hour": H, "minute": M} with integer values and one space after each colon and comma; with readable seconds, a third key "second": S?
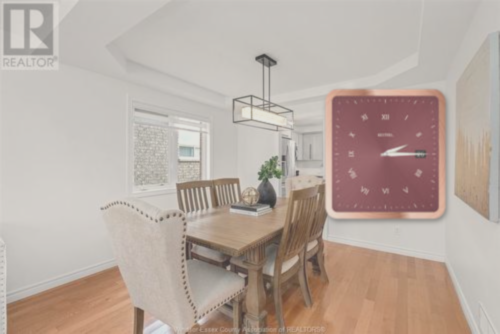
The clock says {"hour": 2, "minute": 15}
